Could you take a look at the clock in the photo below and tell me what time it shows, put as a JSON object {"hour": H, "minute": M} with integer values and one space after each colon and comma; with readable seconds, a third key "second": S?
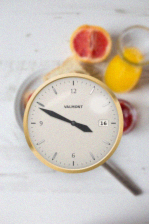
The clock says {"hour": 3, "minute": 49}
